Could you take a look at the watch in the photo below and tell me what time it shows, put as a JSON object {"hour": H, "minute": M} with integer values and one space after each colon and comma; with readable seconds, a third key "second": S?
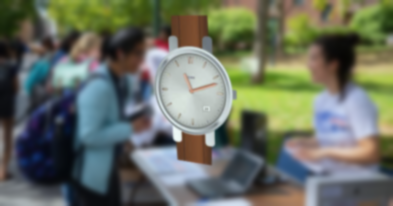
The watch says {"hour": 11, "minute": 12}
